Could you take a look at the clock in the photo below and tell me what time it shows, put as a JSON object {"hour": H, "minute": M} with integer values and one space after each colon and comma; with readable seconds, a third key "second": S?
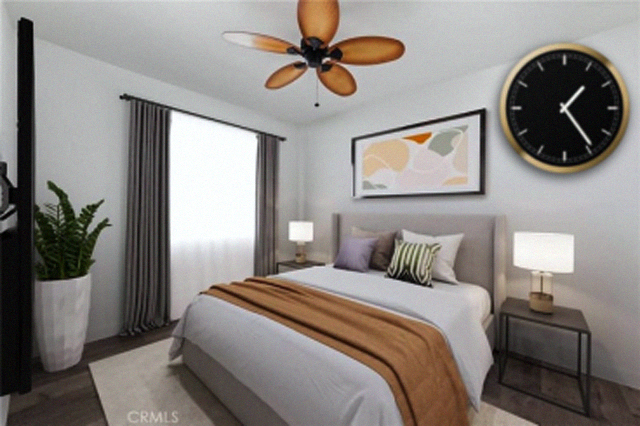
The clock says {"hour": 1, "minute": 24}
